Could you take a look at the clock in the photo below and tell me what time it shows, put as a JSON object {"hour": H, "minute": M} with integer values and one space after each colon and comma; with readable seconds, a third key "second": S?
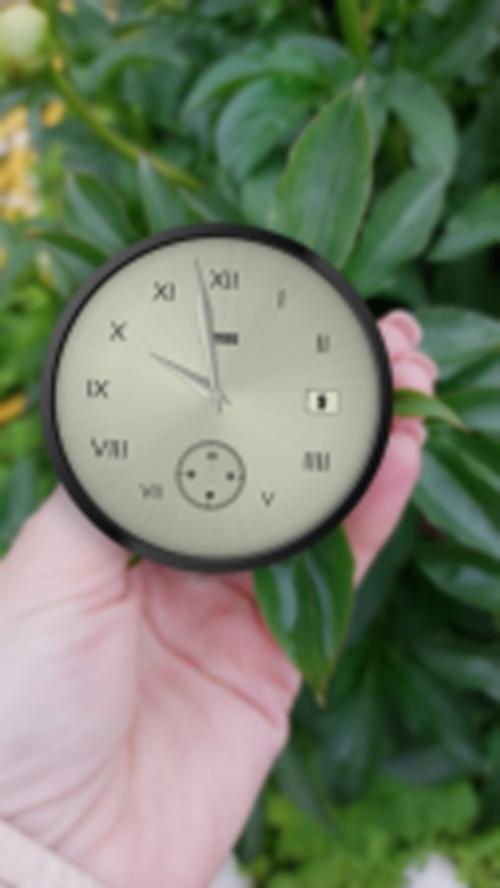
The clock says {"hour": 9, "minute": 58}
